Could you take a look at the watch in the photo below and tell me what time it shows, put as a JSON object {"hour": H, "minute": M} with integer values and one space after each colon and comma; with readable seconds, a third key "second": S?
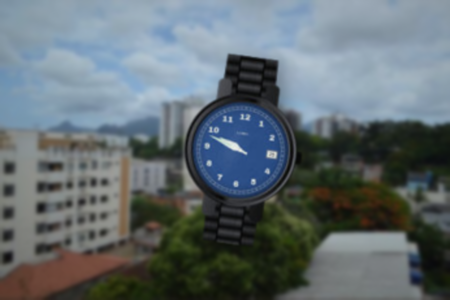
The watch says {"hour": 9, "minute": 48}
